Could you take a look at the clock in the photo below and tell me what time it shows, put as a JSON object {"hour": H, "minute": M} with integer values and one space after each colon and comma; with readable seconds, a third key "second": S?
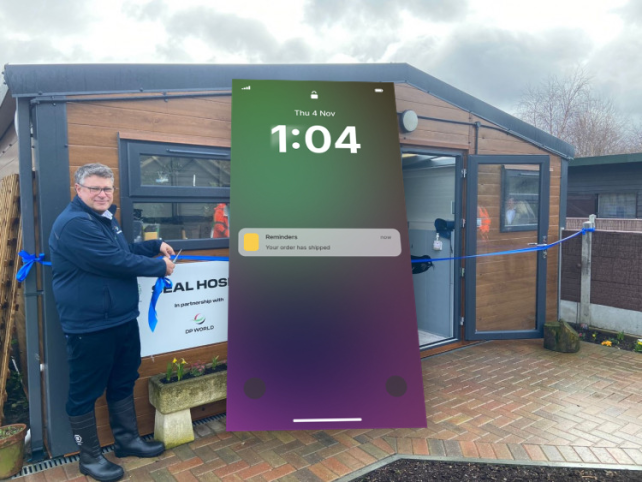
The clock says {"hour": 1, "minute": 4}
